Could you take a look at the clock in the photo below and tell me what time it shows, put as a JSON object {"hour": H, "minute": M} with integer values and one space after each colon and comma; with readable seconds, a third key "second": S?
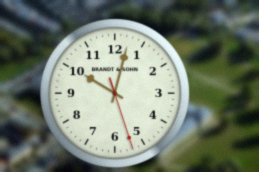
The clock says {"hour": 10, "minute": 2, "second": 27}
